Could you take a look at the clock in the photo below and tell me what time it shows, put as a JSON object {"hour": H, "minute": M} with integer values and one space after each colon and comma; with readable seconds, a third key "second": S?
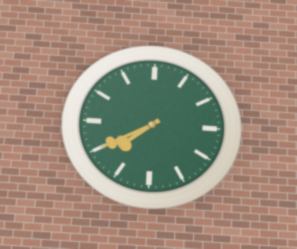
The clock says {"hour": 7, "minute": 40}
